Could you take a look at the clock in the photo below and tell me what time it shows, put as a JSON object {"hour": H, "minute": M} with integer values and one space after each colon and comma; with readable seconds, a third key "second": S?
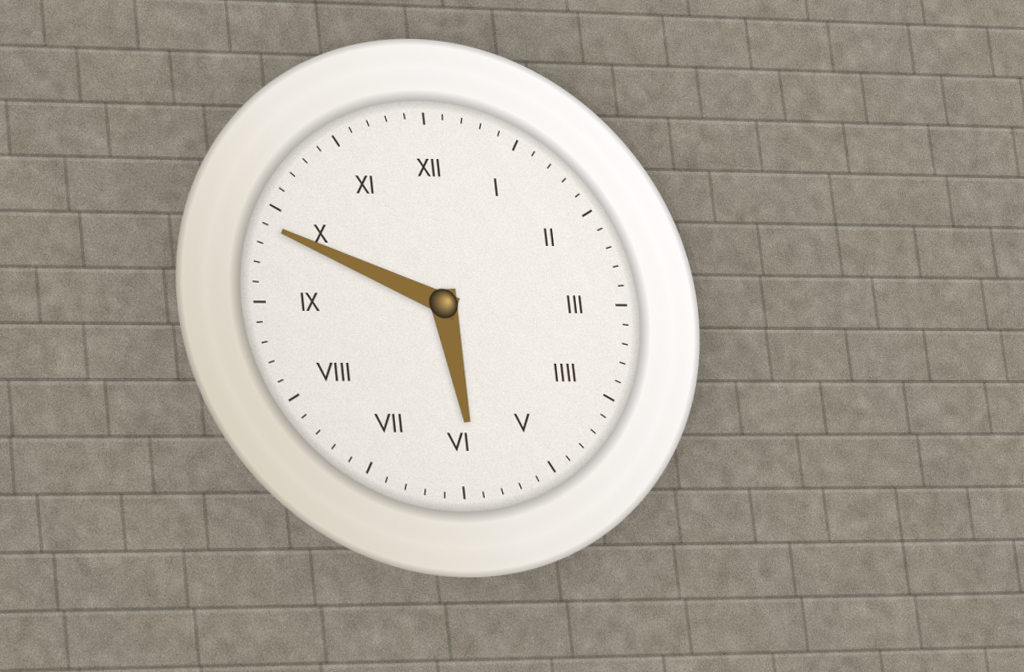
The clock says {"hour": 5, "minute": 49}
